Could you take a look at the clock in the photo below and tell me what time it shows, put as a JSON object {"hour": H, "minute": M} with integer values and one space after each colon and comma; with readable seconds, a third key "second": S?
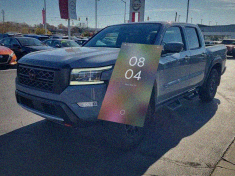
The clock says {"hour": 8, "minute": 4}
